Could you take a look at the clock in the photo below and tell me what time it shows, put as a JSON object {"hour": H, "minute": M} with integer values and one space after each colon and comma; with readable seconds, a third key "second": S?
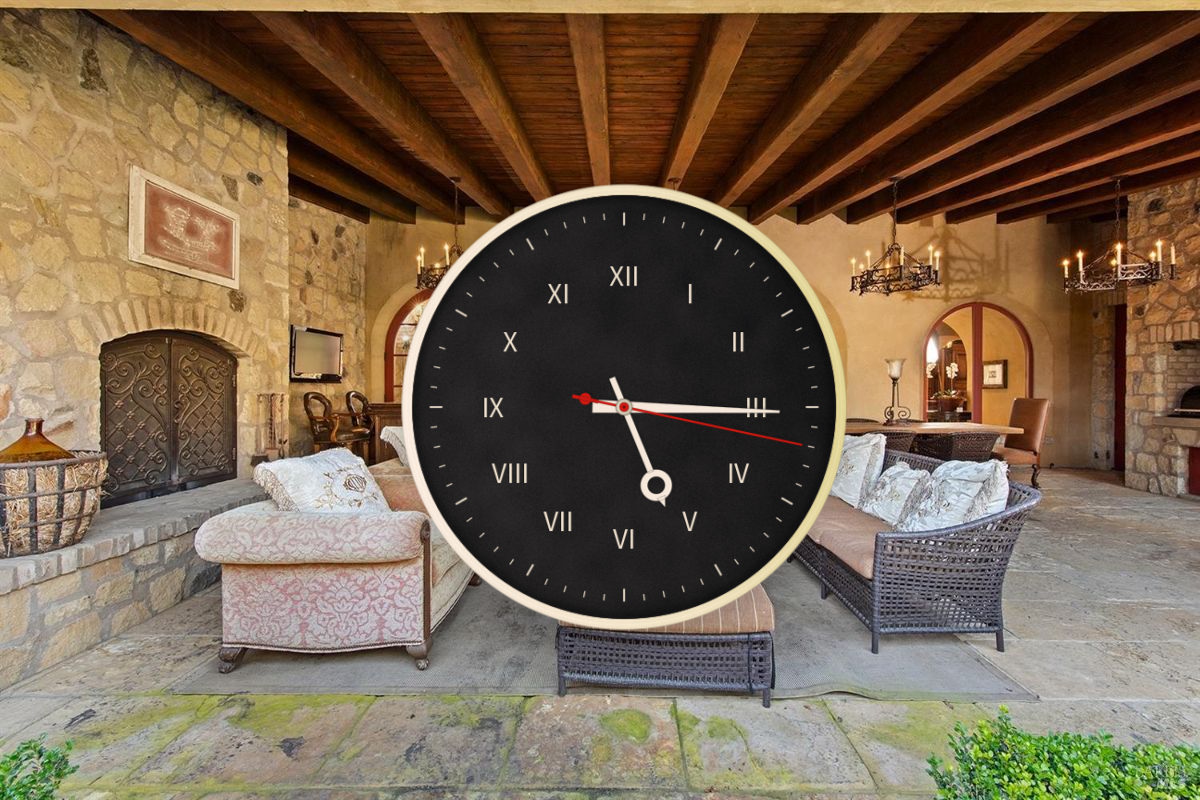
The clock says {"hour": 5, "minute": 15, "second": 17}
